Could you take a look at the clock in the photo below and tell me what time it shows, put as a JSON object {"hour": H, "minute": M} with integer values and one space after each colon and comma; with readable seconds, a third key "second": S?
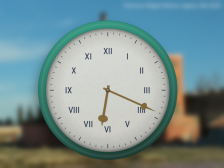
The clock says {"hour": 6, "minute": 19}
